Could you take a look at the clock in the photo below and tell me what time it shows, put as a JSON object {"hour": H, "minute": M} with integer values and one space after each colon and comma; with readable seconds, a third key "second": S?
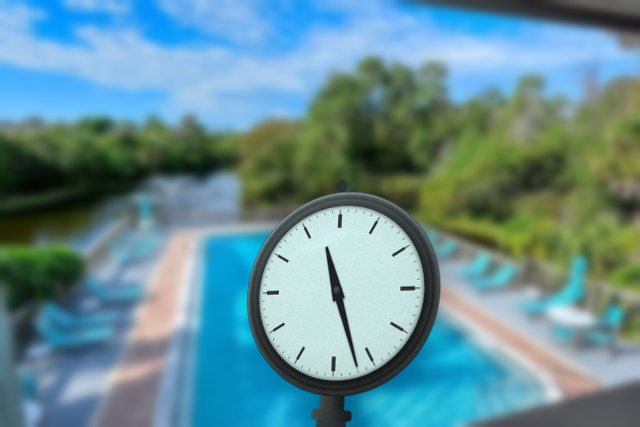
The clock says {"hour": 11, "minute": 27}
